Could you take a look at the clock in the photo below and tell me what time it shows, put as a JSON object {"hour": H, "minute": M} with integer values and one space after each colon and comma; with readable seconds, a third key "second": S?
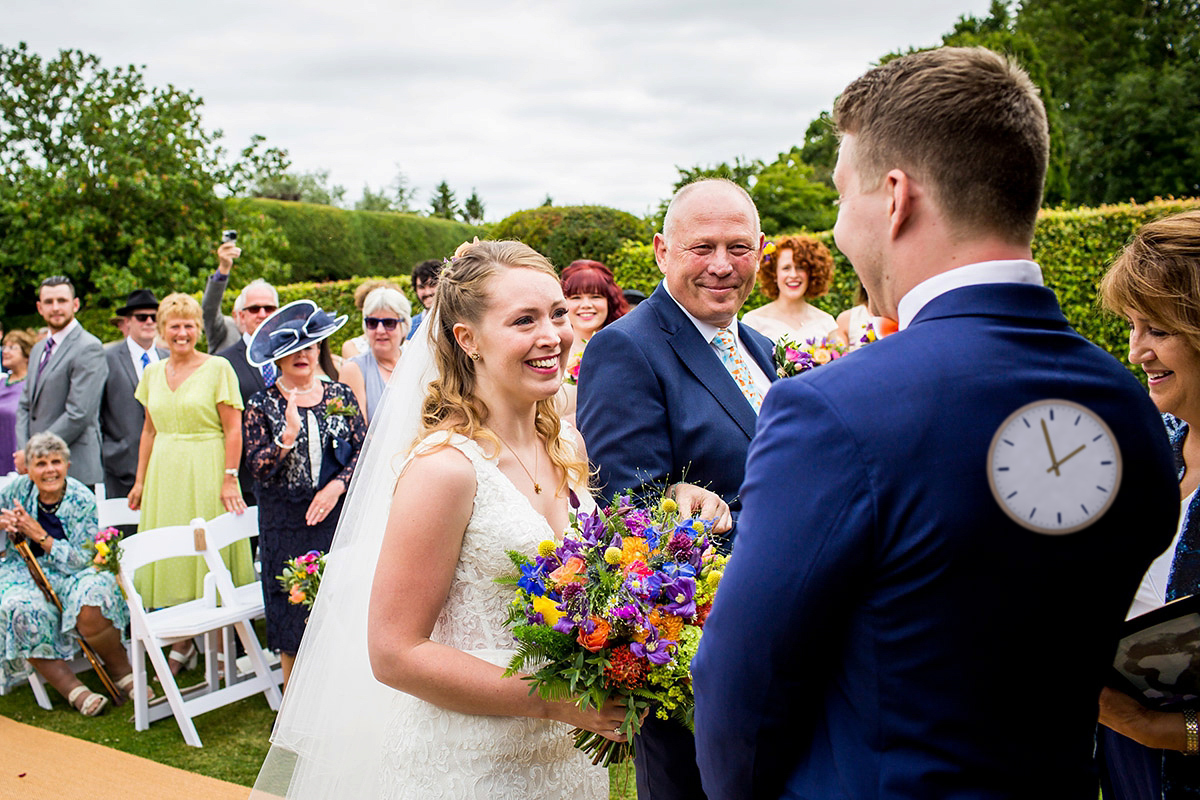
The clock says {"hour": 1, "minute": 58}
